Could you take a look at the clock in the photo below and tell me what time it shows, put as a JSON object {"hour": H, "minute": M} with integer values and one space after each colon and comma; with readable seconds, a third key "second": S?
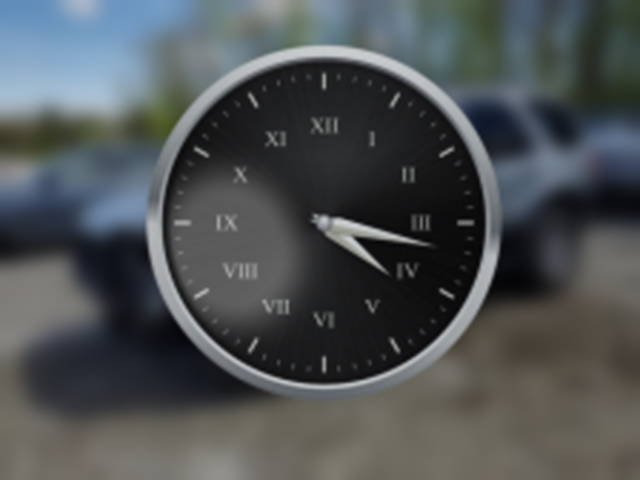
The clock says {"hour": 4, "minute": 17}
